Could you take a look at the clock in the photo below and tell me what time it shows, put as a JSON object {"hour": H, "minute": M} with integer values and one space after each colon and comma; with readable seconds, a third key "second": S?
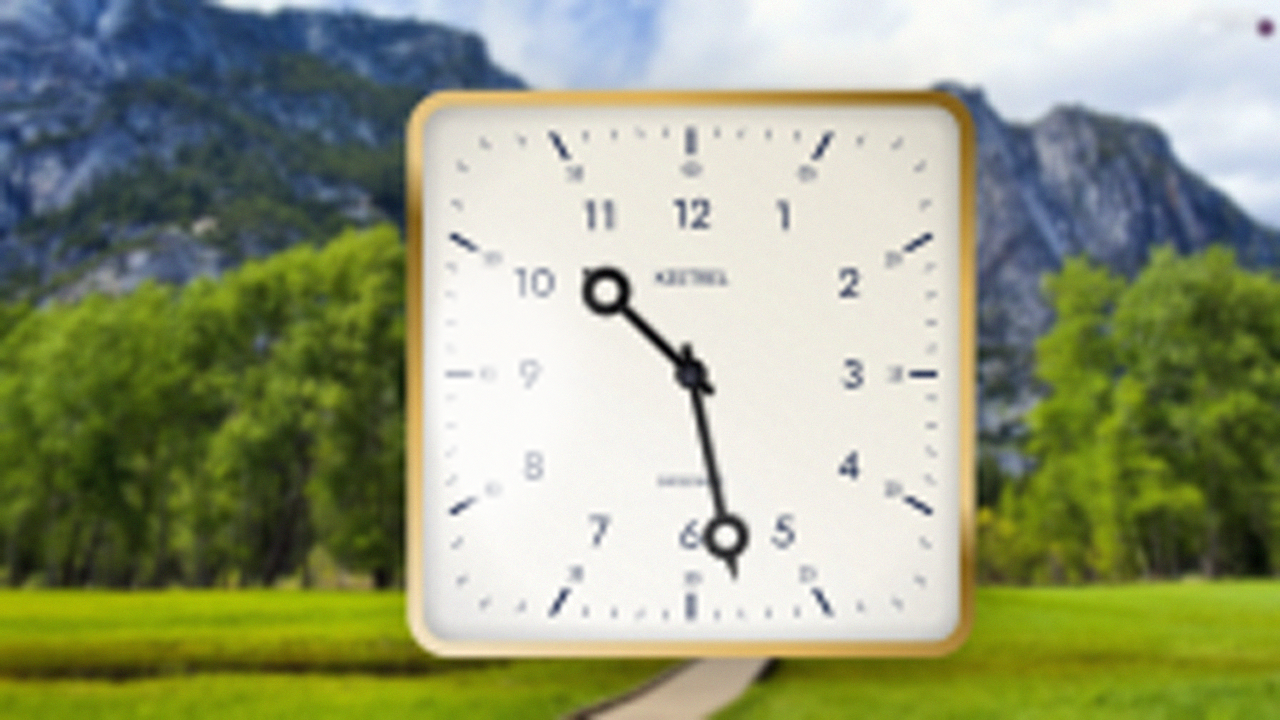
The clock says {"hour": 10, "minute": 28}
